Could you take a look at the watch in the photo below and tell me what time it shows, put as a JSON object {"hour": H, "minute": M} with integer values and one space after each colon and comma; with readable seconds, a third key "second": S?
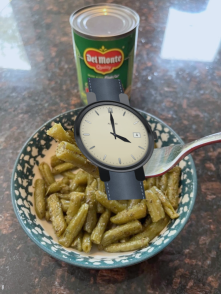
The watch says {"hour": 4, "minute": 0}
